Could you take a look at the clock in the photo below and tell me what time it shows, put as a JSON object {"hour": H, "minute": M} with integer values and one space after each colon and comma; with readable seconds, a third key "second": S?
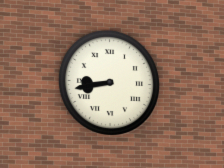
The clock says {"hour": 8, "minute": 43}
